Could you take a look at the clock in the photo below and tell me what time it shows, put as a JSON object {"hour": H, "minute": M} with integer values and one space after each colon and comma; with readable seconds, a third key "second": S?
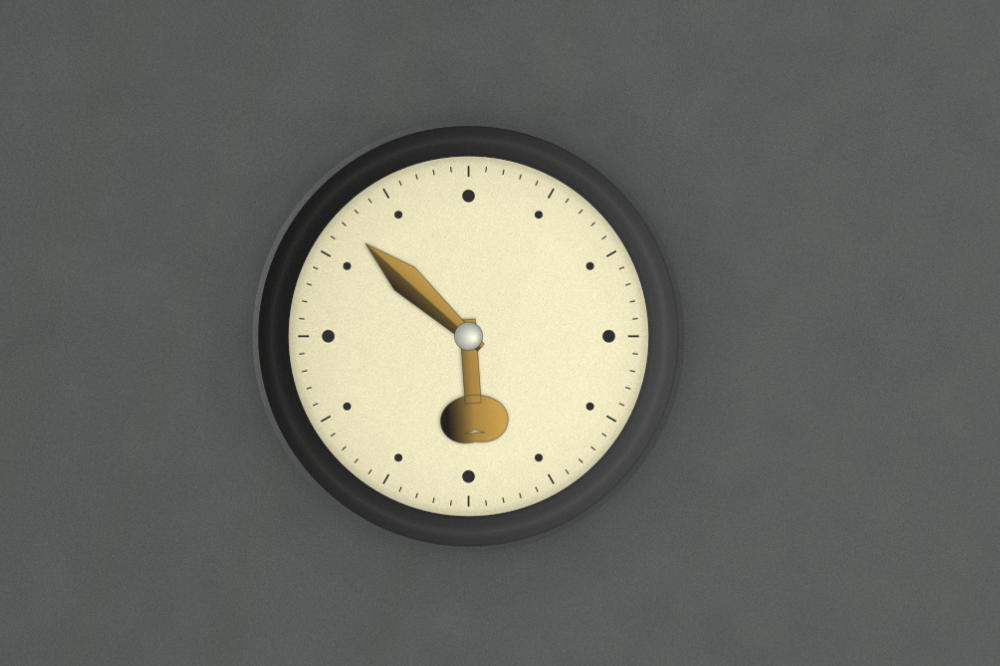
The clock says {"hour": 5, "minute": 52}
